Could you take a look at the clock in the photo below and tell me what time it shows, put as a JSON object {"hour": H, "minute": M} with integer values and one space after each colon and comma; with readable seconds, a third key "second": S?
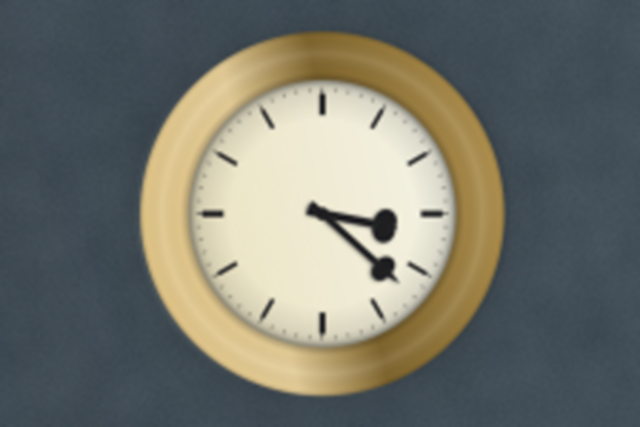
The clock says {"hour": 3, "minute": 22}
